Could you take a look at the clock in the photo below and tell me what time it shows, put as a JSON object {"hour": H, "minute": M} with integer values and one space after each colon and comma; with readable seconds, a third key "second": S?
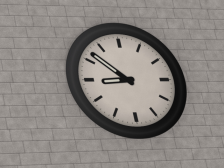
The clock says {"hour": 8, "minute": 52}
